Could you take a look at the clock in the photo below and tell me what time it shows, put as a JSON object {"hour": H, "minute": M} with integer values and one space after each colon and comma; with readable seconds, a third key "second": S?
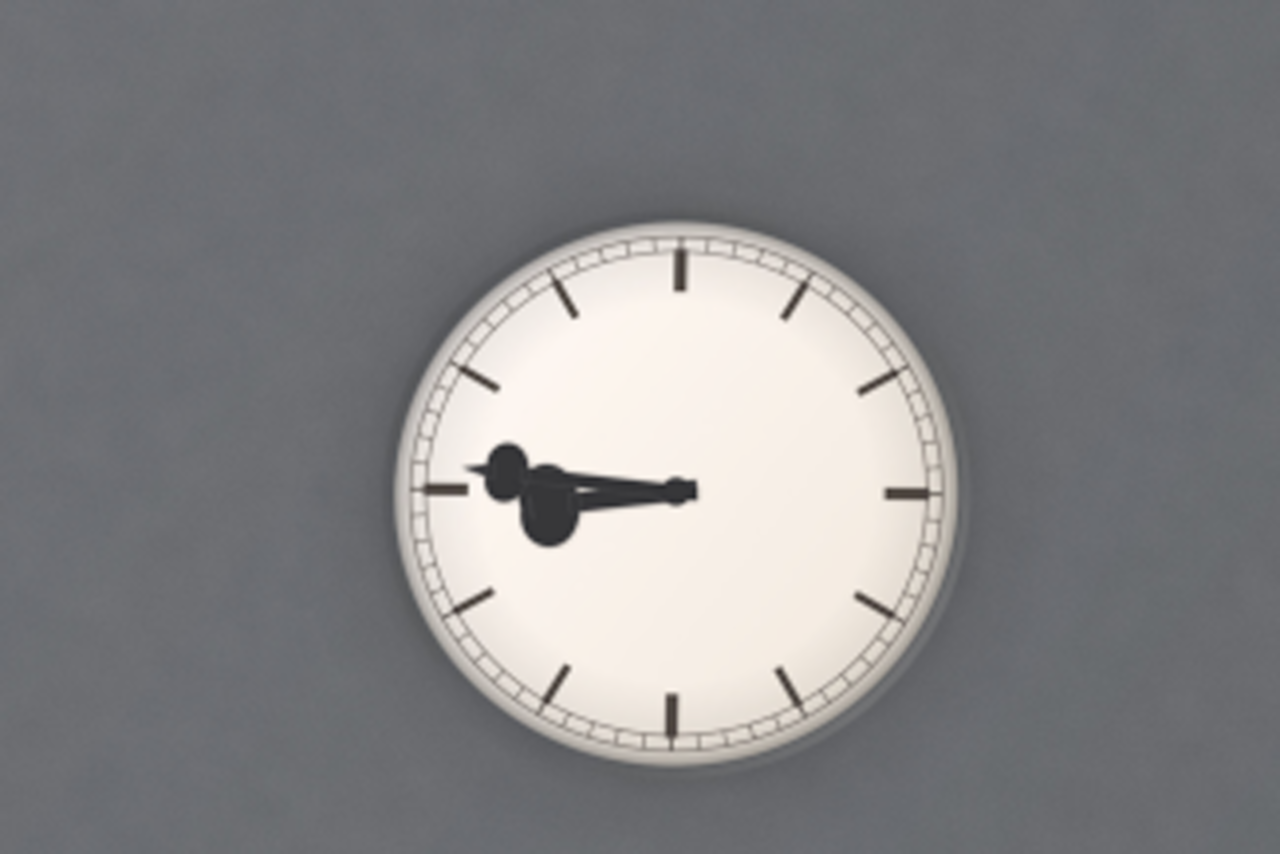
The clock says {"hour": 8, "minute": 46}
